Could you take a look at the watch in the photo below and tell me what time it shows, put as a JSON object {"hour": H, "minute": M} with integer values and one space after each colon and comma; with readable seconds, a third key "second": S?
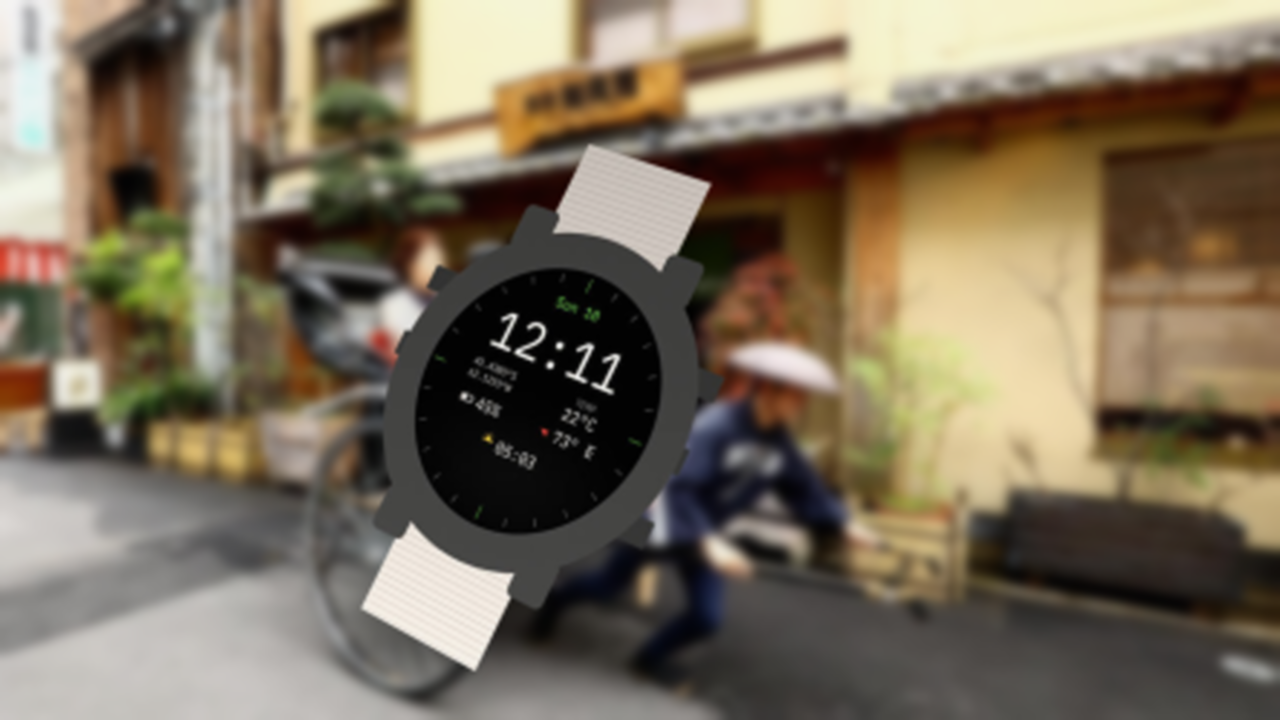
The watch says {"hour": 12, "minute": 11}
